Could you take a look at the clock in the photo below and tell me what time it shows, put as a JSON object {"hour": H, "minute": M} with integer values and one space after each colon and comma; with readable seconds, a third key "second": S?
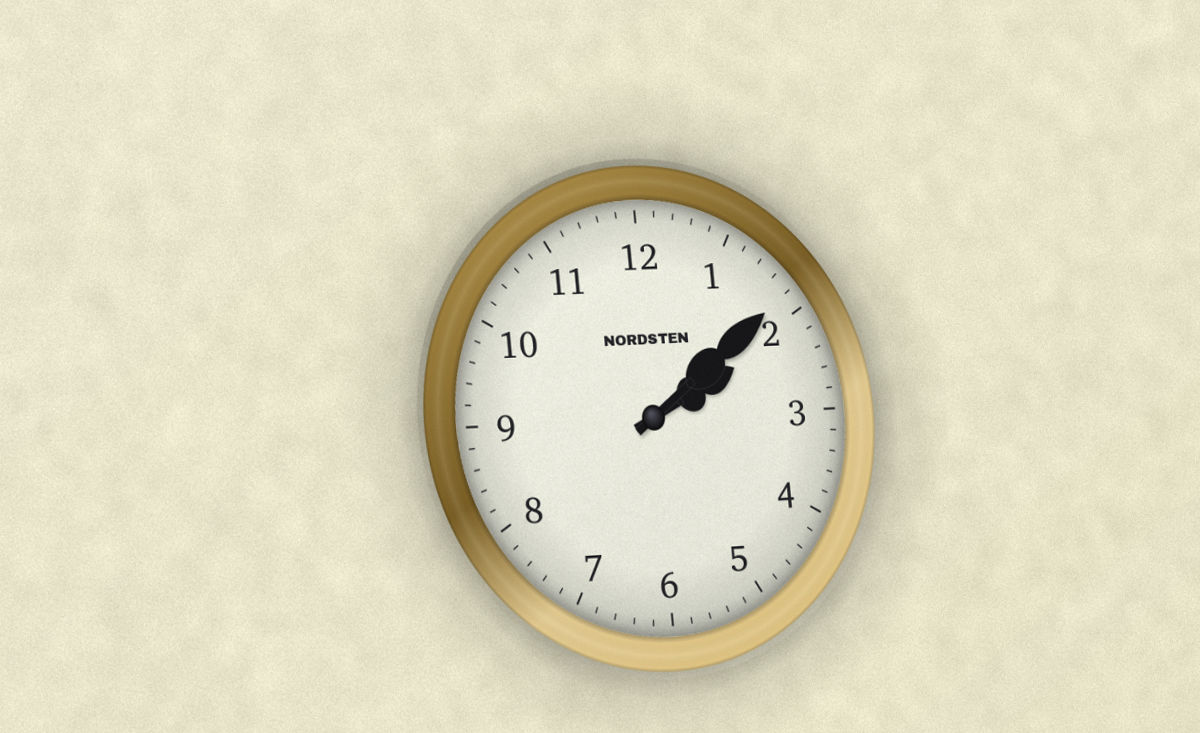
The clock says {"hour": 2, "minute": 9}
